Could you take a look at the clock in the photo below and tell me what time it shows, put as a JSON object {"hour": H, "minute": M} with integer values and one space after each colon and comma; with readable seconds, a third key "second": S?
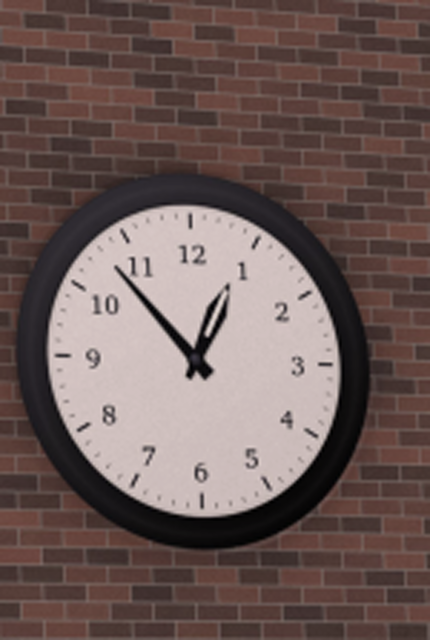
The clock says {"hour": 12, "minute": 53}
